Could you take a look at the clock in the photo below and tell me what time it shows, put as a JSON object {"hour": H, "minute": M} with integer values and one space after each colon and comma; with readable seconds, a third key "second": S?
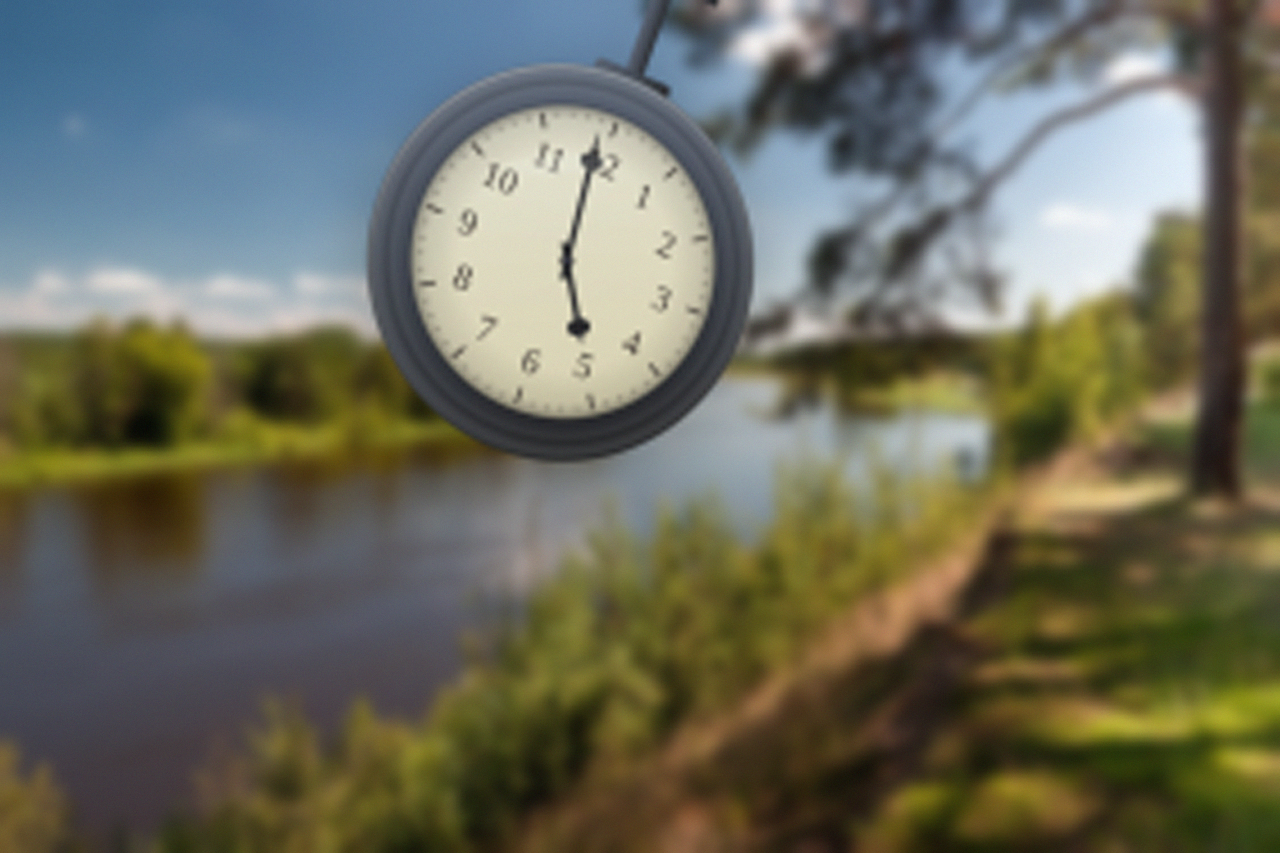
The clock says {"hour": 4, "minute": 59}
